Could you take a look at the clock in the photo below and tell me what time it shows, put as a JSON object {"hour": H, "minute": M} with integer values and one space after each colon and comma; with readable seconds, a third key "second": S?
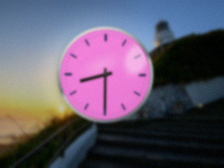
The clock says {"hour": 8, "minute": 30}
